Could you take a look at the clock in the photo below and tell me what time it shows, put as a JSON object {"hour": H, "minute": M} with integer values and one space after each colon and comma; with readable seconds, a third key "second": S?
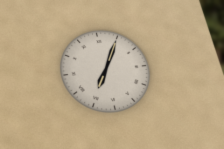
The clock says {"hour": 7, "minute": 5}
